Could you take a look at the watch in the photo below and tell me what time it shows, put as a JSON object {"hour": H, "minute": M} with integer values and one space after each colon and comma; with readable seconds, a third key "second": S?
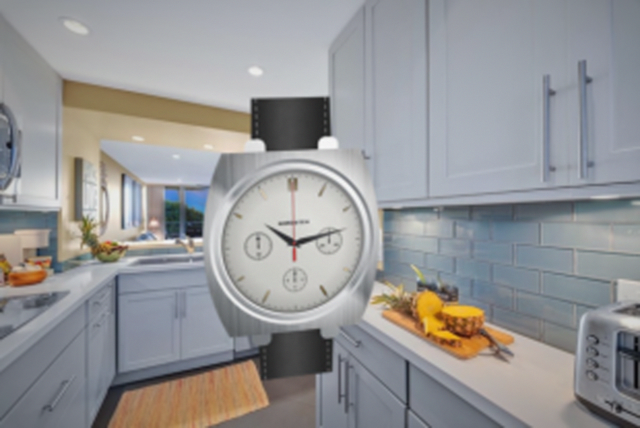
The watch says {"hour": 10, "minute": 13}
